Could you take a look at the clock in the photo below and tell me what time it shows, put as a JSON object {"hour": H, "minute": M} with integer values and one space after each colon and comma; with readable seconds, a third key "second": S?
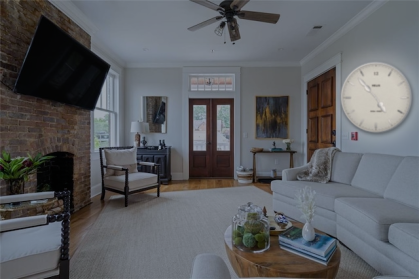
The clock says {"hour": 4, "minute": 53}
